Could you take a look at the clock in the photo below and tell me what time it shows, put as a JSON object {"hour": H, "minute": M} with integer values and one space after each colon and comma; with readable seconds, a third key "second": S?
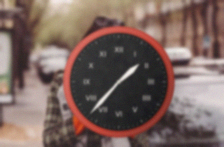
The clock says {"hour": 1, "minute": 37}
